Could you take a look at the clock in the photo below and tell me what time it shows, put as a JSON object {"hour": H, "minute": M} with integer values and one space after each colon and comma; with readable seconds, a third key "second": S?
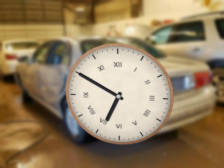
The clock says {"hour": 6, "minute": 50}
